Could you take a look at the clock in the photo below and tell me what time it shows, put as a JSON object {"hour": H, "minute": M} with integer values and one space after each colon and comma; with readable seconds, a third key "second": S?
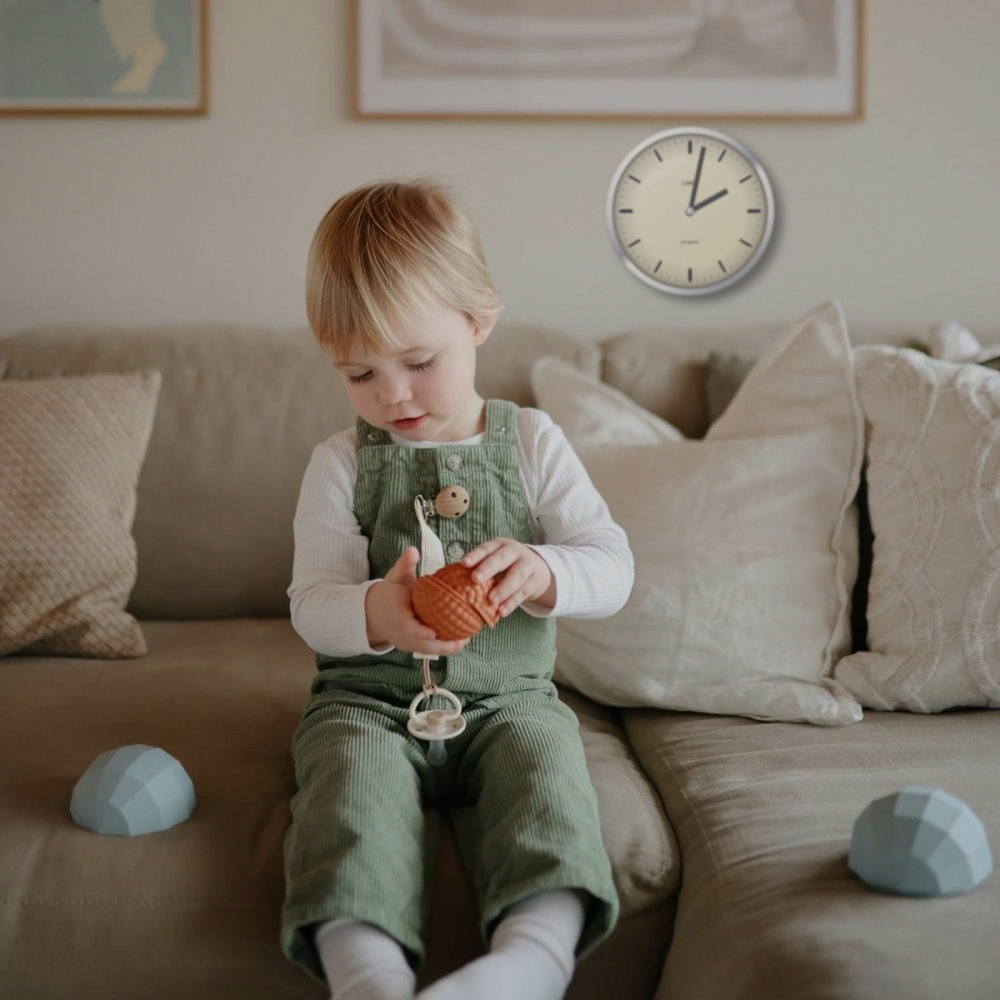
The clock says {"hour": 2, "minute": 2}
